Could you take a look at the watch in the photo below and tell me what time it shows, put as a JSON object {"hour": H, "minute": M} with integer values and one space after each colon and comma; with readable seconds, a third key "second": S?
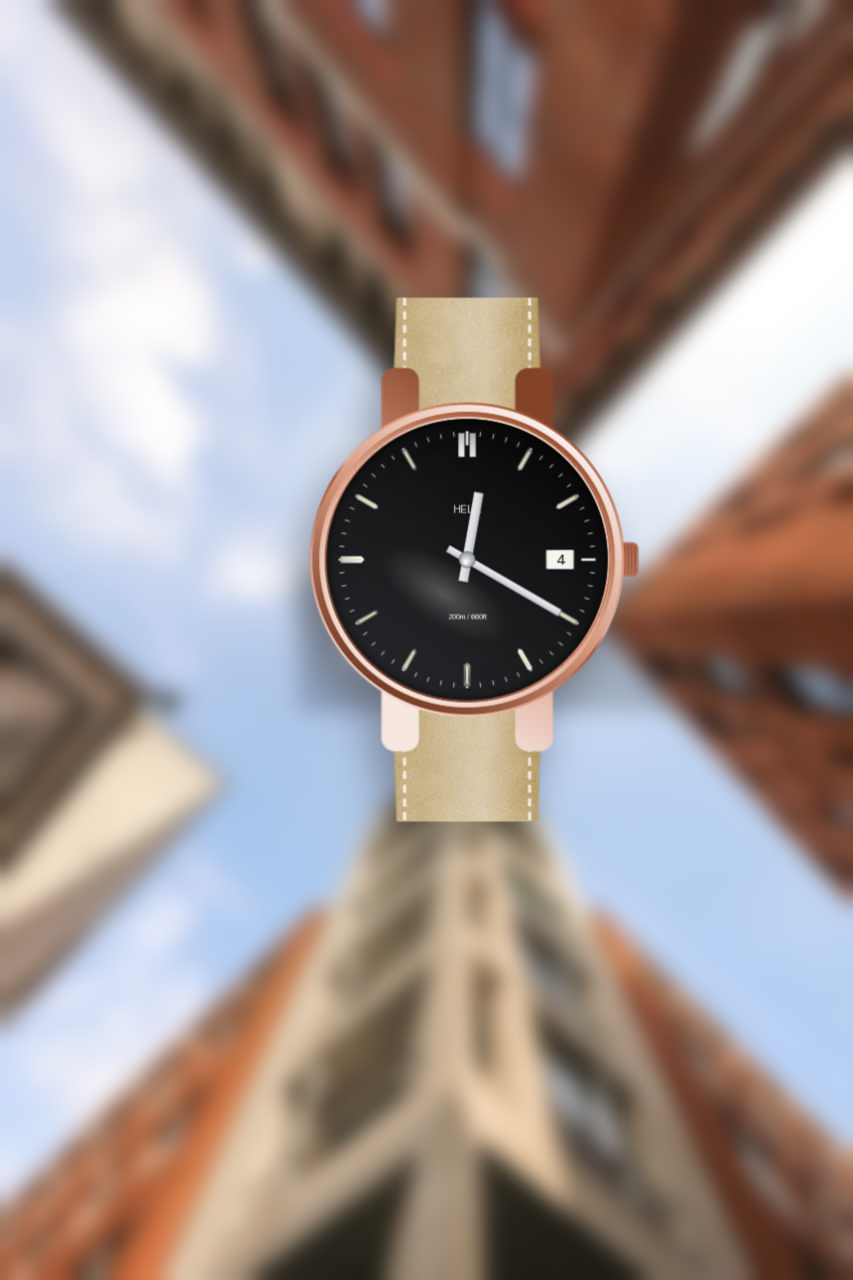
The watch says {"hour": 12, "minute": 20}
